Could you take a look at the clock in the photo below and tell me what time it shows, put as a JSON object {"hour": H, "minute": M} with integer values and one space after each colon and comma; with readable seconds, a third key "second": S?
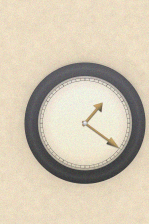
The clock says {"hour": 1, "minute": 21}
